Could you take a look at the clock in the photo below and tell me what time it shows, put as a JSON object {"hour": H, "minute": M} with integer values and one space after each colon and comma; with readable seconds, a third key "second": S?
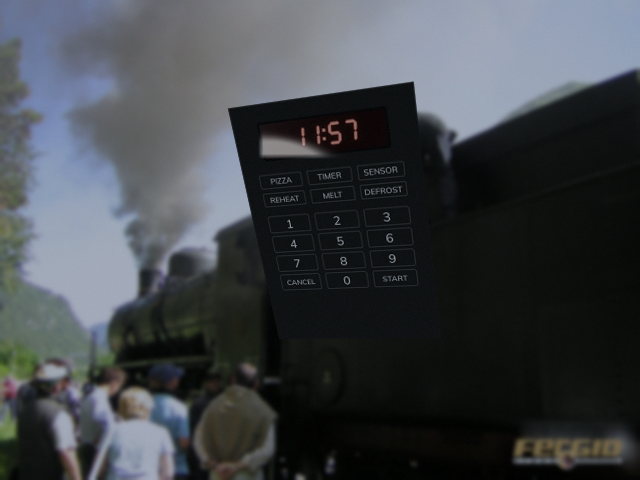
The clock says {"hour": 11, "minute": 57}
